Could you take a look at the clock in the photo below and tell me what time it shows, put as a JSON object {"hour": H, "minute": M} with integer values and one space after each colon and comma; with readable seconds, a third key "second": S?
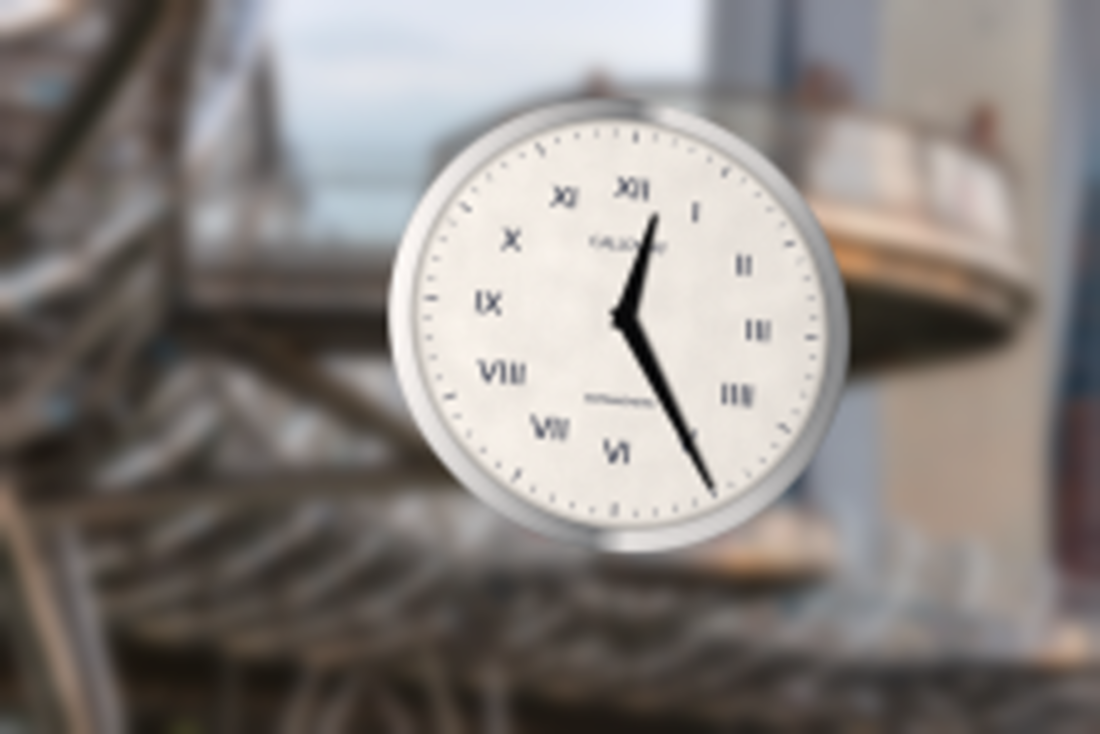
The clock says {"hour": 12, "minute": 25}
